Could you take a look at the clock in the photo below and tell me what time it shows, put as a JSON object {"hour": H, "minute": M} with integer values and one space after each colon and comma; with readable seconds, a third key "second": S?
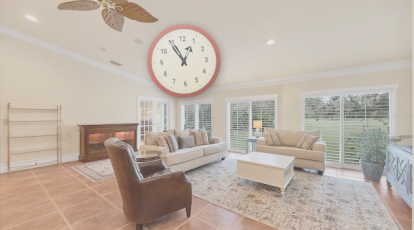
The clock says {"hour": 12, "minute": 55}
